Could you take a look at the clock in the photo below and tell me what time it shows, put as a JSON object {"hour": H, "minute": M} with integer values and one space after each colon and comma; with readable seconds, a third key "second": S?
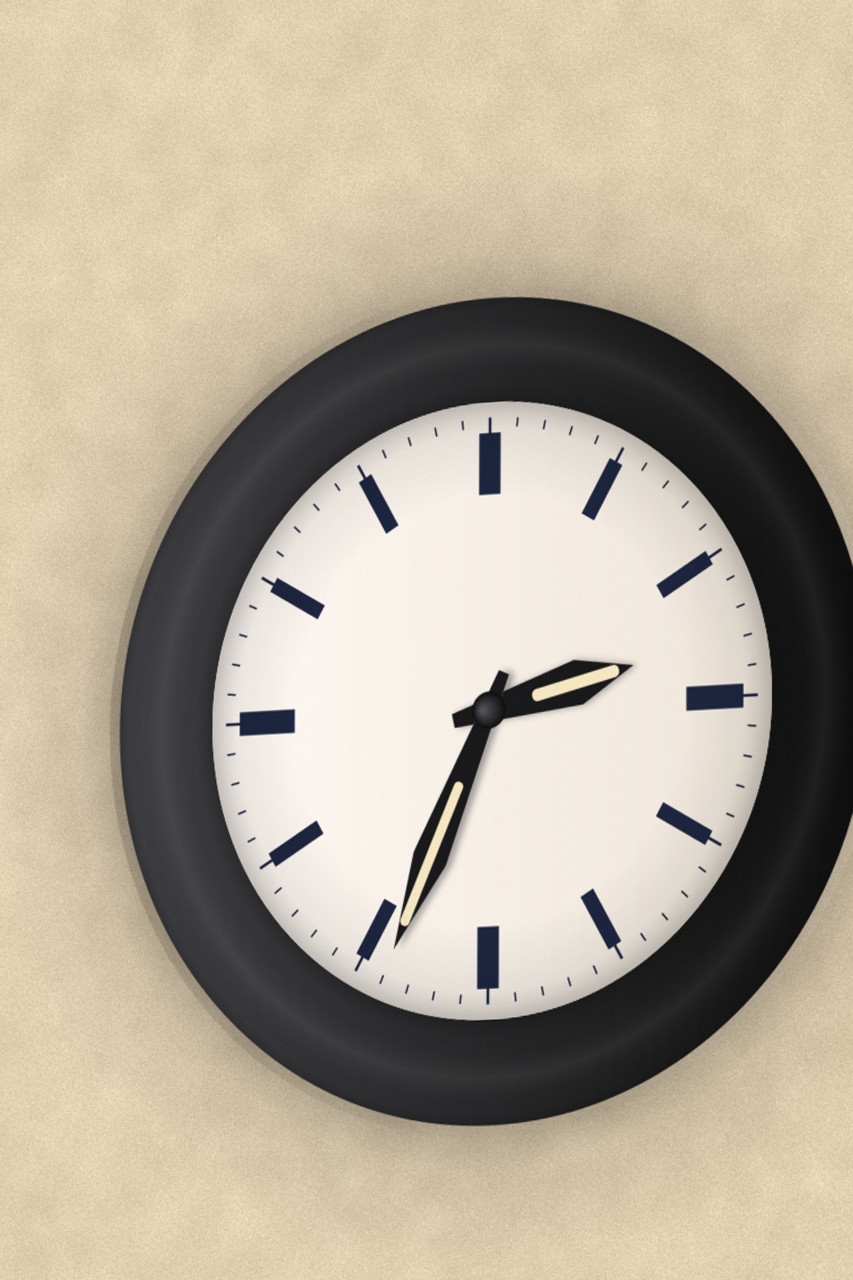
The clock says {"hour": 2, "minute": 34}
